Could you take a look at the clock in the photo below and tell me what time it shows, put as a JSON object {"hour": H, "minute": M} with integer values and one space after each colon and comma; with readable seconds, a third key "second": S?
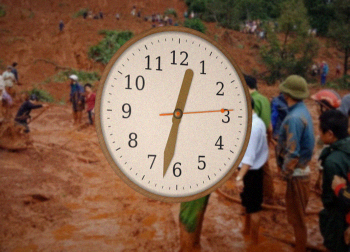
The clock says {"hour": 12, "minute": 32, "second": 14}
